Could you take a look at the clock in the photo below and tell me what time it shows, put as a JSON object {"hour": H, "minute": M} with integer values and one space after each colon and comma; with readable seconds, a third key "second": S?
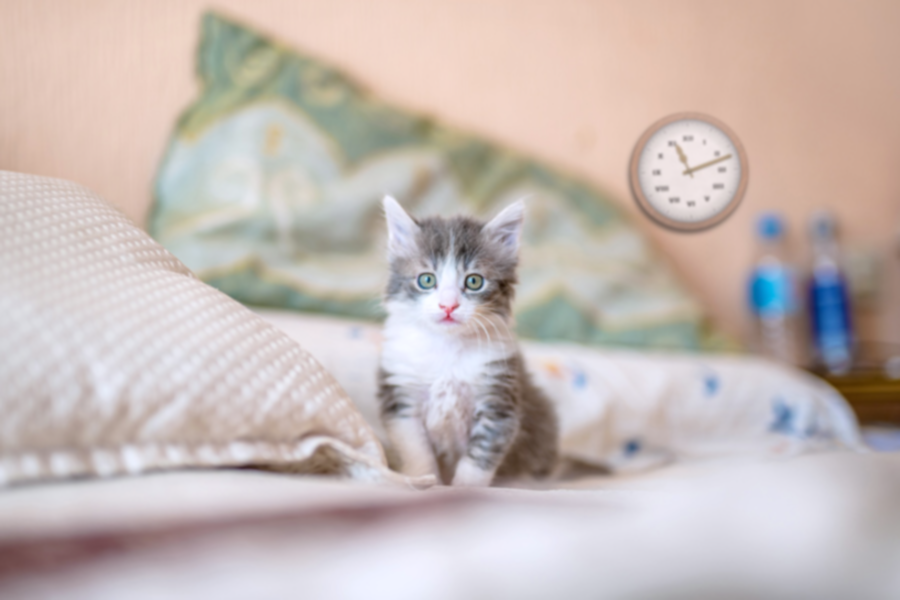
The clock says {"hour": 11, "minute": 12}
